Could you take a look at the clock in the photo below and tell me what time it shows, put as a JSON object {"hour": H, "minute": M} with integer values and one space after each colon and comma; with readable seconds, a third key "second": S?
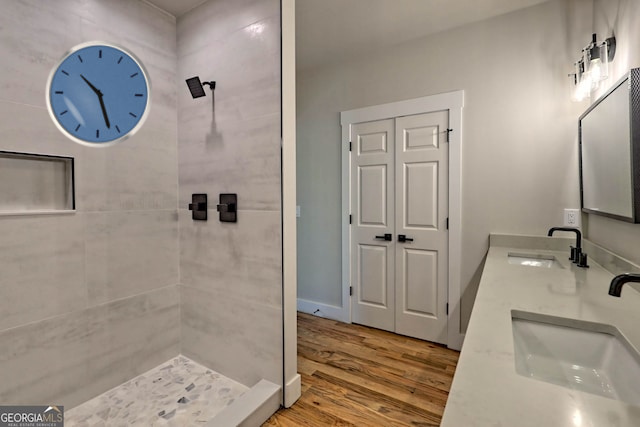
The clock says {"hour": 10, "minute": 27}
